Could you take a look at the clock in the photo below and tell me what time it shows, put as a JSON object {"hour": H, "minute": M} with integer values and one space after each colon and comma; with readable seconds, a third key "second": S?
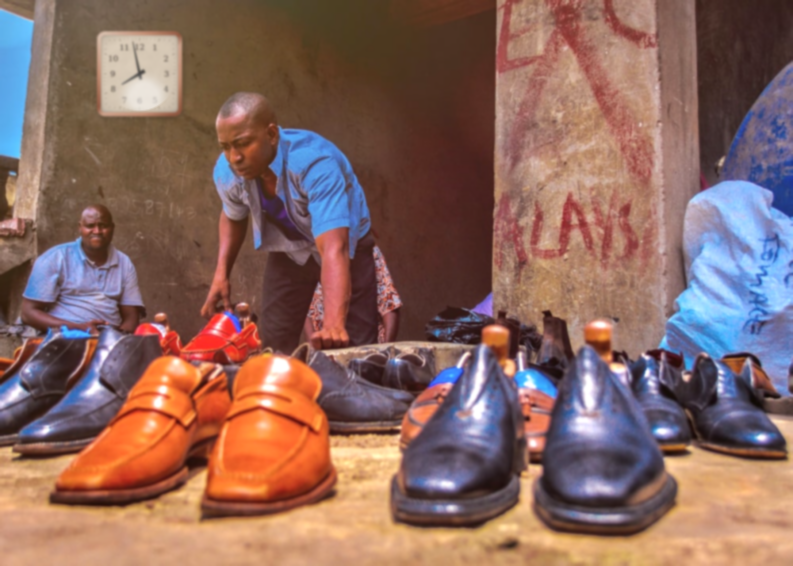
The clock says {"hour": 7, "minute": 58}
